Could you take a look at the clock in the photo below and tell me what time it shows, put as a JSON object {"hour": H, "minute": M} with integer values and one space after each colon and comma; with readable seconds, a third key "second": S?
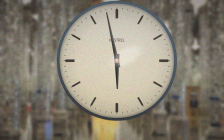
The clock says {"hour": 5, "minute": 58}
